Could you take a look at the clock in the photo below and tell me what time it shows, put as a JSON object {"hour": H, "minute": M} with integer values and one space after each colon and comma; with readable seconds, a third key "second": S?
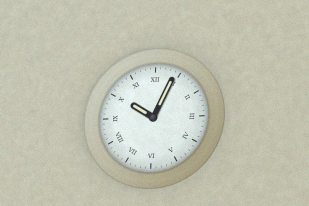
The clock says {"hour": 10, "minute": 4}
